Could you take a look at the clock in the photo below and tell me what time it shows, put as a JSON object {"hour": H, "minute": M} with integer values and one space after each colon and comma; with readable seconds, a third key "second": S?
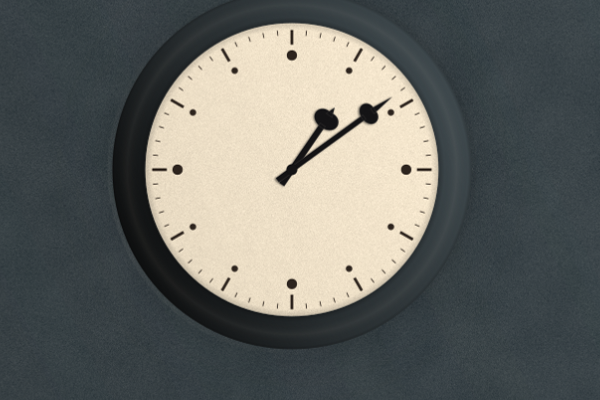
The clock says {"hour": 1, "minute": 9}
